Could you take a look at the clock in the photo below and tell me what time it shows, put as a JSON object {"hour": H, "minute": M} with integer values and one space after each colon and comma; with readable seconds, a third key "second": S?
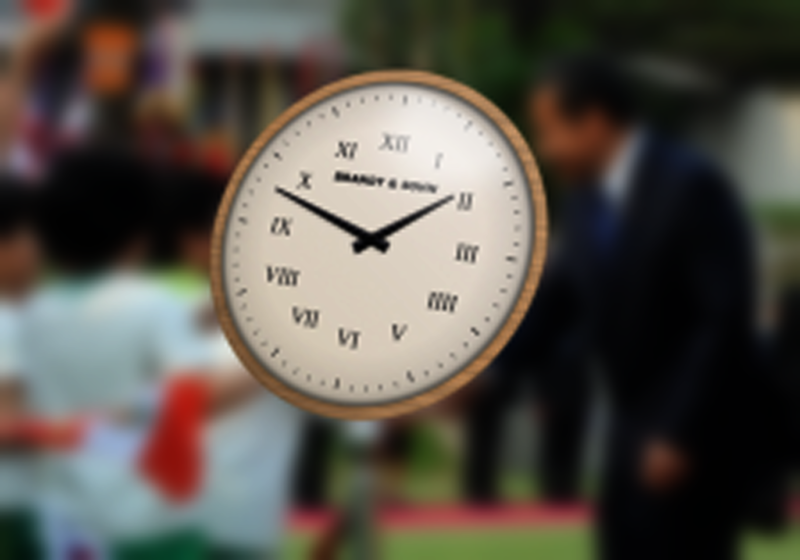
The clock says {"hour": 1, "minute": 48}
